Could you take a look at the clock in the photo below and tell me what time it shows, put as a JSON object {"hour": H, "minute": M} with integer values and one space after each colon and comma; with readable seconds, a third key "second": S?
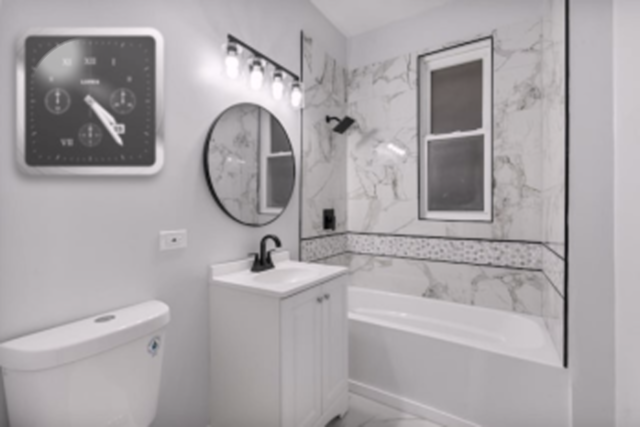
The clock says {"hour": 4, "minute": 24}
